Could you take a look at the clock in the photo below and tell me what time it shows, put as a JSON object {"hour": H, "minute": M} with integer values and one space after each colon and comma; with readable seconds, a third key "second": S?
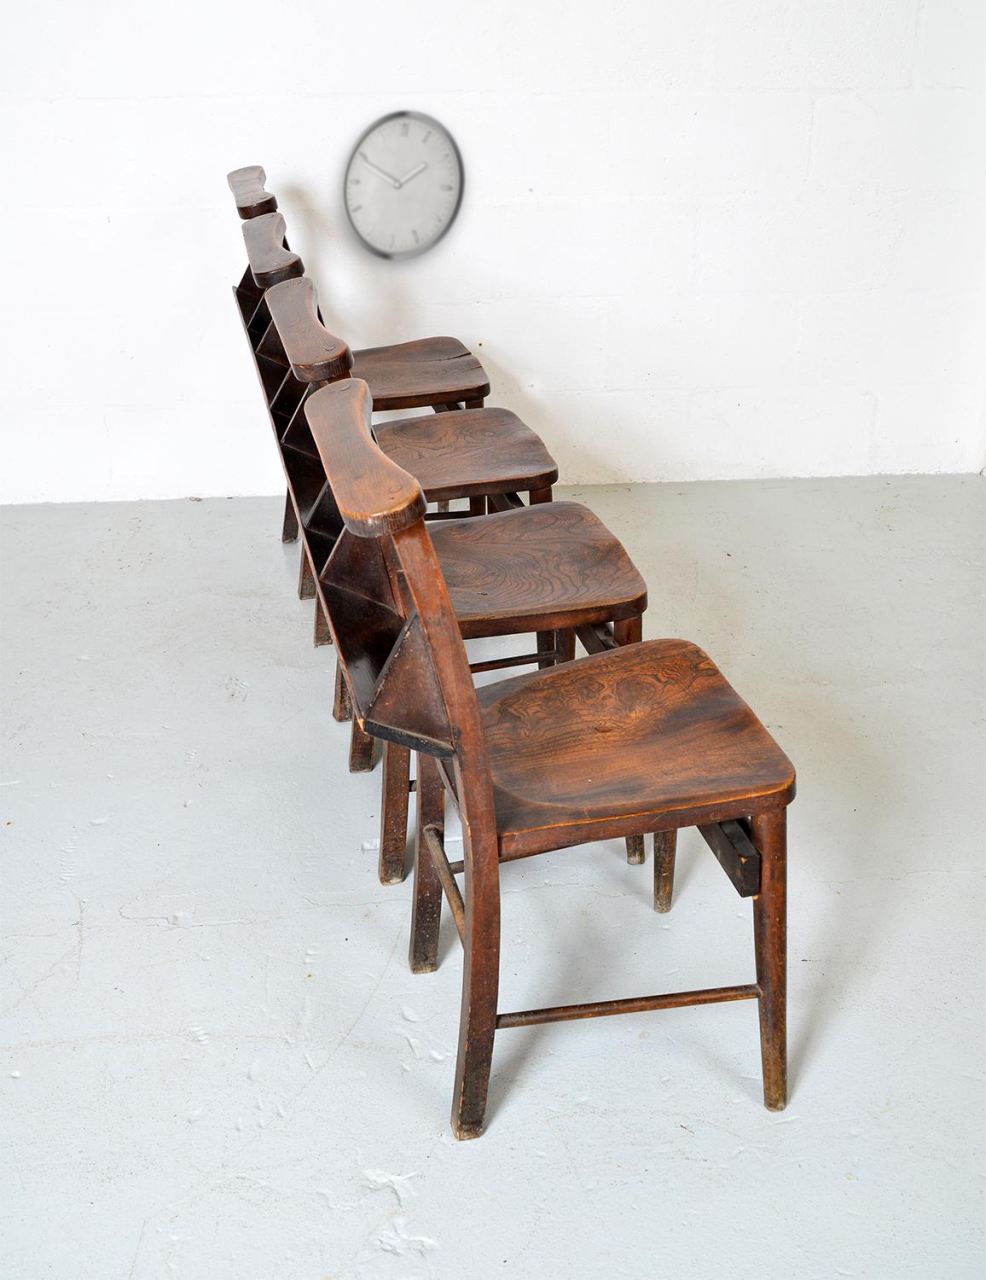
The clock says {"hour": 1, "minute": 49}
